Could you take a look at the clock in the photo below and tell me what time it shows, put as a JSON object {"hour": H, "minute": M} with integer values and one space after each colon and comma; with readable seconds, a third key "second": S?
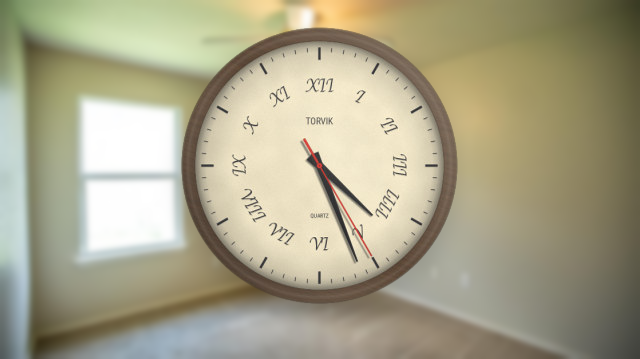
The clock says {"hour": 4, "minute": 26, "second": 25}
